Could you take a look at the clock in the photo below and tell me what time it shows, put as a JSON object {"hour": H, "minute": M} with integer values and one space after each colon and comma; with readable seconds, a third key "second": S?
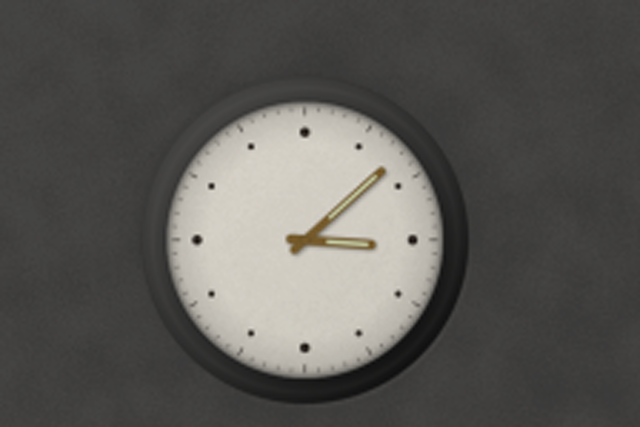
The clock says {"hour": 3, "minute": 8}
